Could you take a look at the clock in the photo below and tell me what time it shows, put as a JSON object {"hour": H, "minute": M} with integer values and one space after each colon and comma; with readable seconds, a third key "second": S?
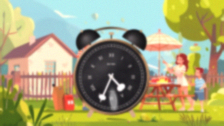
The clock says {"hour": 4, "minute": 34}
